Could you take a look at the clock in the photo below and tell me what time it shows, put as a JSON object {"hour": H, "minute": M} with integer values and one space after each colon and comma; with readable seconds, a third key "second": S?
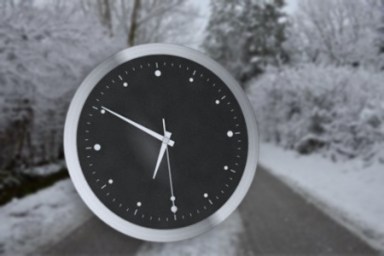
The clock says {"hour": 6, "minute": 50, "second": 30}
